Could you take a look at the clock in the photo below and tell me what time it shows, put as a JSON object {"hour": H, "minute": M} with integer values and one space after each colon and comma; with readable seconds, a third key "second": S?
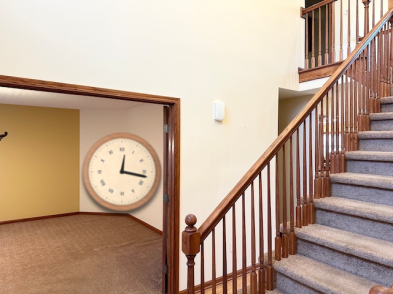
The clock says {"hour": 12, "minute": 17}
